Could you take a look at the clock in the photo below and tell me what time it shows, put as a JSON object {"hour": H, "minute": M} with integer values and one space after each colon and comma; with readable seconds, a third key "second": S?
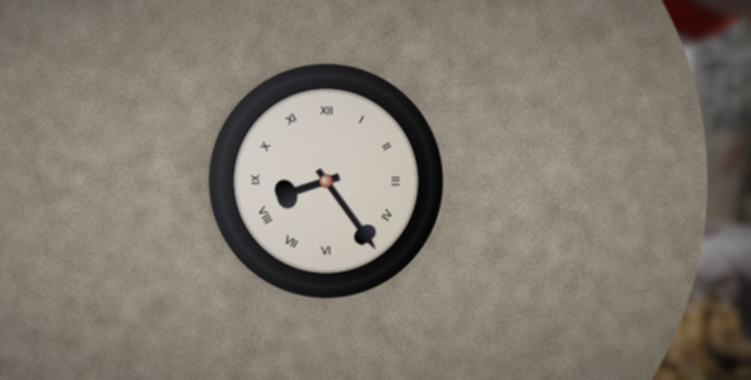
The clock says {"hour": 8, "minute": 24}
